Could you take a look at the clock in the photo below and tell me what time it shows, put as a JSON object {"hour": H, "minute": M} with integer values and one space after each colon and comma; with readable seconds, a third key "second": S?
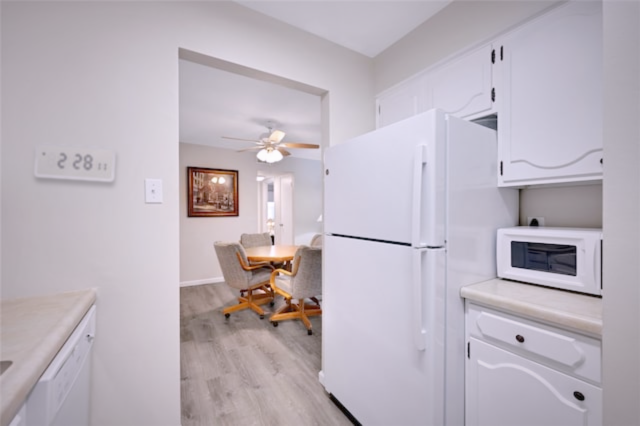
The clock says {"hour": 2, "minute": 28}
